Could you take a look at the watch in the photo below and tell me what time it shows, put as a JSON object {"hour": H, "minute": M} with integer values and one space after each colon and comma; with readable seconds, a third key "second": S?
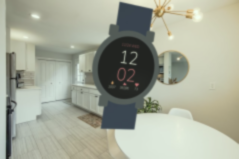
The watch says {"hour": 12, "minute": 2}
